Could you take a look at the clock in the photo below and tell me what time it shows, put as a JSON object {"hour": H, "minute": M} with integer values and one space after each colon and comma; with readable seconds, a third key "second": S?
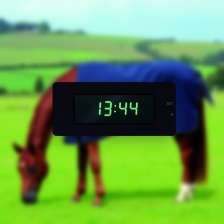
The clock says {"hour": 13, "minute": 44}
